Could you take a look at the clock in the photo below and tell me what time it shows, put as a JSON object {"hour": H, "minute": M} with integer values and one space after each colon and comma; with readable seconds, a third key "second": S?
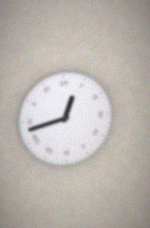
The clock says {"hour": 12, "minute": 43}
